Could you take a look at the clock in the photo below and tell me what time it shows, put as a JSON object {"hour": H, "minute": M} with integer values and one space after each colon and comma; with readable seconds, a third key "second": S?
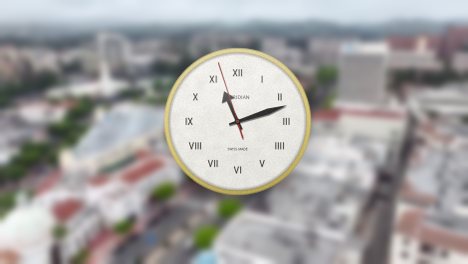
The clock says {"hour": 11, "minute": 11, "second": 57}
